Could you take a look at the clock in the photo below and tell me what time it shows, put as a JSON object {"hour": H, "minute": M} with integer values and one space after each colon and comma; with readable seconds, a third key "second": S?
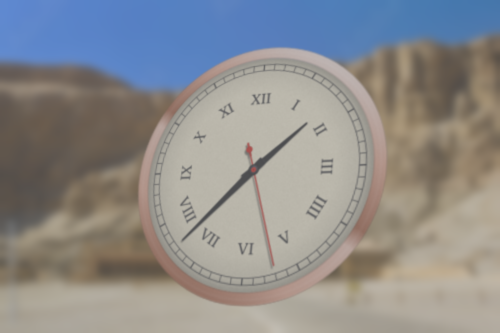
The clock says {"hour": 1, "minute": 37, "second": 27}
